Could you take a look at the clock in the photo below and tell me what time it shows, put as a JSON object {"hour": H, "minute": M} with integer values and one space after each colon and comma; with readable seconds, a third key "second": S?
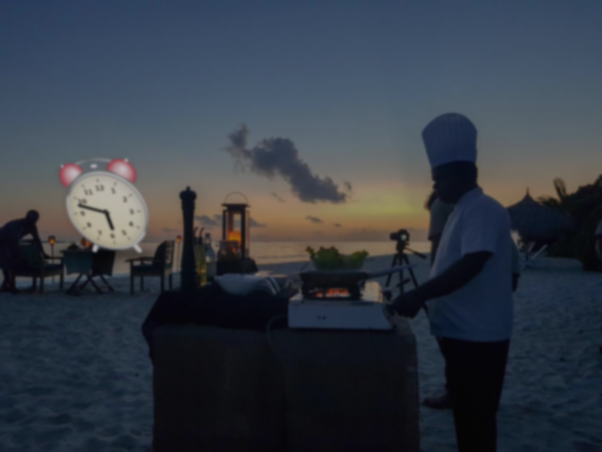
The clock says {"hour": 5, "minute": 48}
